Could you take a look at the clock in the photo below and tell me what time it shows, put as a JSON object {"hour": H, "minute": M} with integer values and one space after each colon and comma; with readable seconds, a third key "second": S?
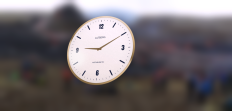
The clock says {"hour": 9, "minute": 10}
